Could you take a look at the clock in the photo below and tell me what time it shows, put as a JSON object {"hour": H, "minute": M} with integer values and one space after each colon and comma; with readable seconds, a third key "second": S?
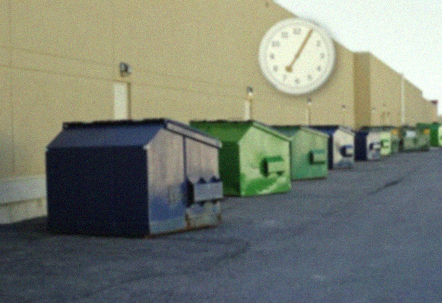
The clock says {"hour": 7, "minute": 5}
